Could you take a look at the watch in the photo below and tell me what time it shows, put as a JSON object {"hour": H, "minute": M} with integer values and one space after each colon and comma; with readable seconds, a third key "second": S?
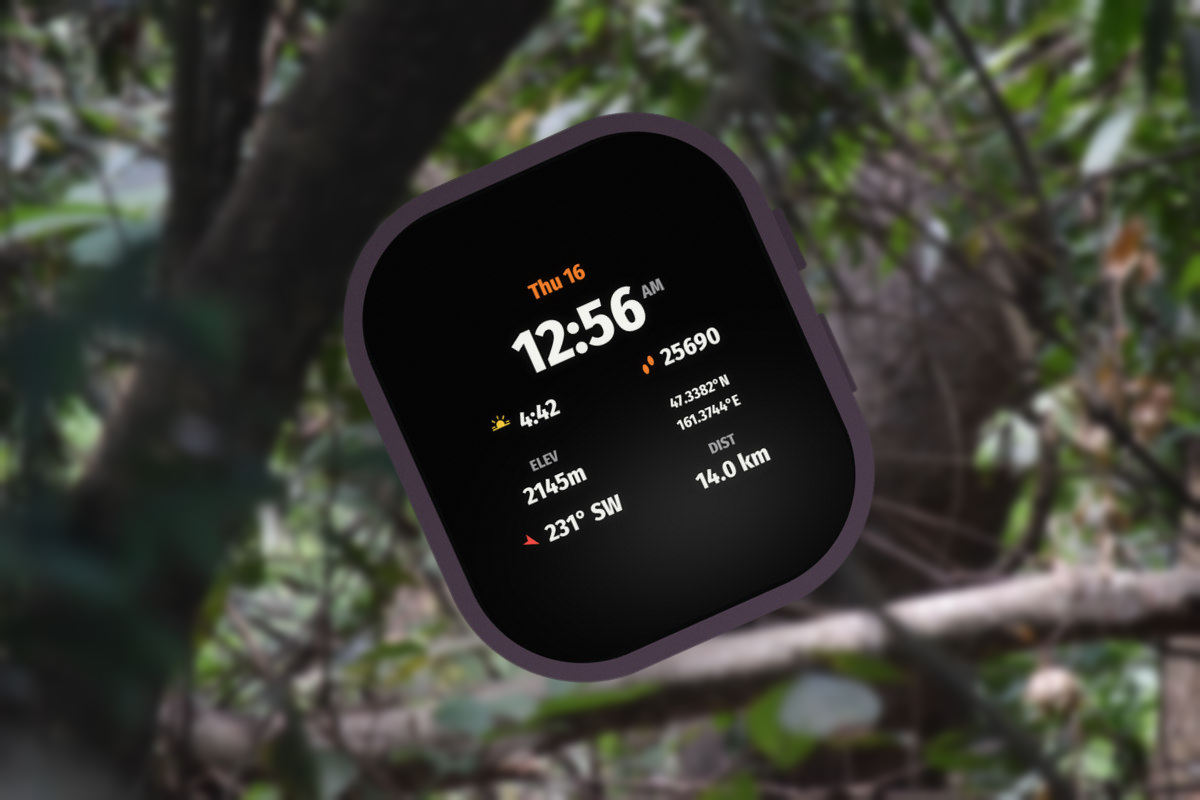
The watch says {"hour": 12, "minute": 56}
